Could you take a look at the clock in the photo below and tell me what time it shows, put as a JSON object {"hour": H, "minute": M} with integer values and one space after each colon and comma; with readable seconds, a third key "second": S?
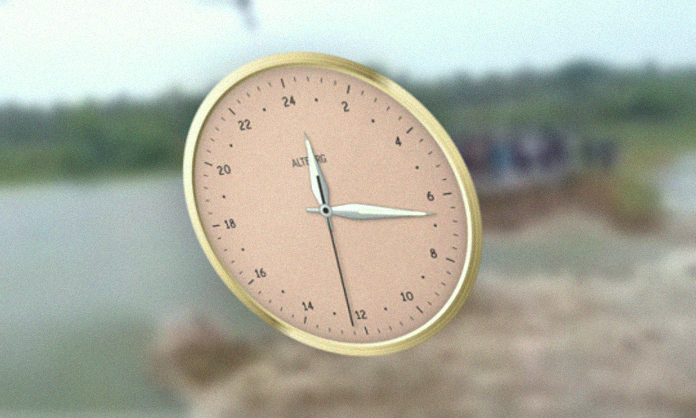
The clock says {"hour": 0, "minute": 16, "second": 31}
